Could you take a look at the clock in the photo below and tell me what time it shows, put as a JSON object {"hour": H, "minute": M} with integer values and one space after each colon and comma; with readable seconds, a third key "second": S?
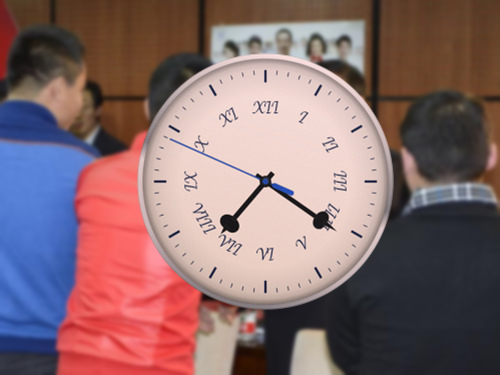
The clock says {"hour": 7, "minute": 20, "second": 49}
